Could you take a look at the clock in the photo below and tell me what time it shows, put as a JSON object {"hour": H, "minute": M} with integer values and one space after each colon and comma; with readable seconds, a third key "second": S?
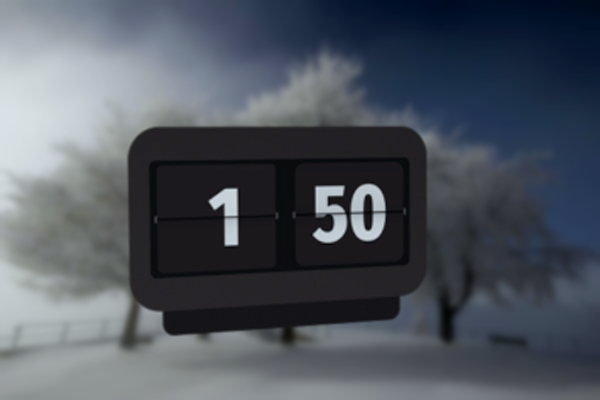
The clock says {"hour": 1, "minute": 50}
